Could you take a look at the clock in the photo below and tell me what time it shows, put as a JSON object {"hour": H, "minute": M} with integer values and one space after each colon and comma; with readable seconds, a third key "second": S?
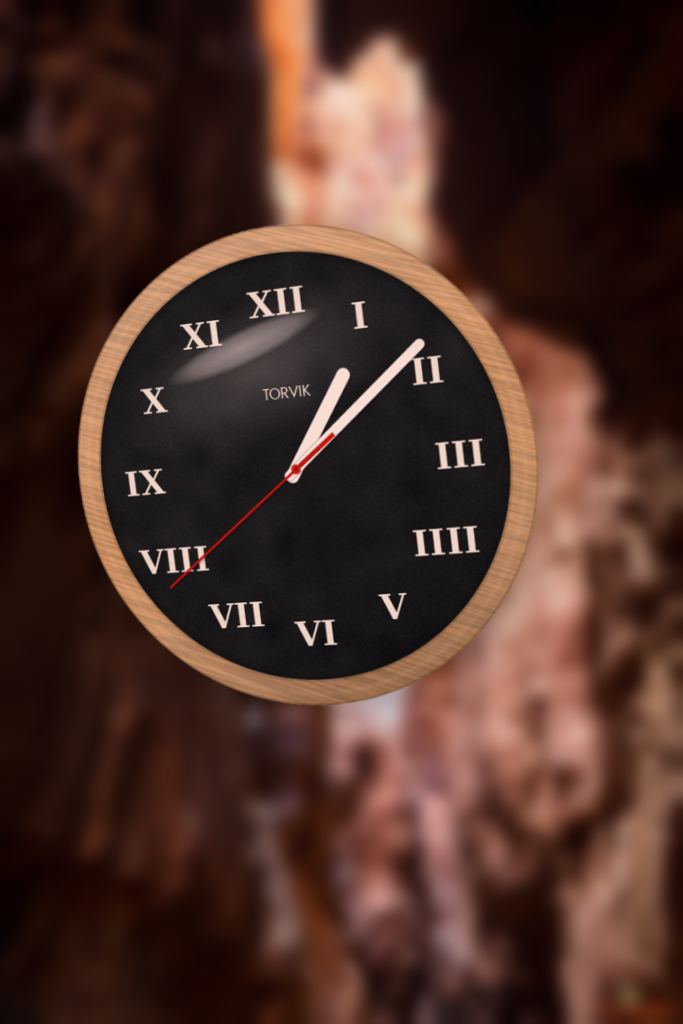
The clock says {"hour": 1, "minute": 8, "second": 39}
